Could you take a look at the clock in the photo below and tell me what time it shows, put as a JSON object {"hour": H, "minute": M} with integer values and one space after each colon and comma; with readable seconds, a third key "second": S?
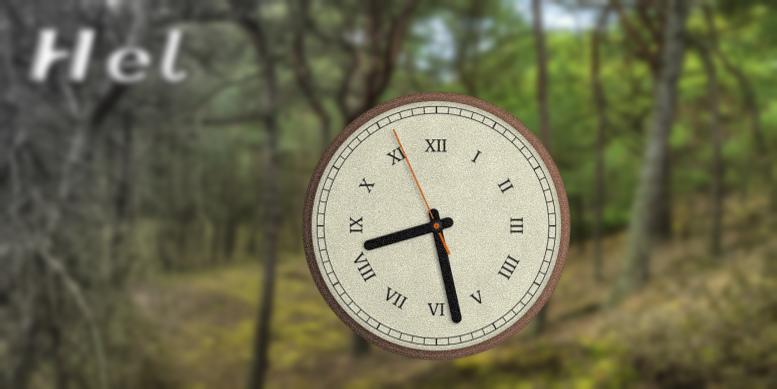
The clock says {"hour": 8, "minute": 27, "second": 56}
